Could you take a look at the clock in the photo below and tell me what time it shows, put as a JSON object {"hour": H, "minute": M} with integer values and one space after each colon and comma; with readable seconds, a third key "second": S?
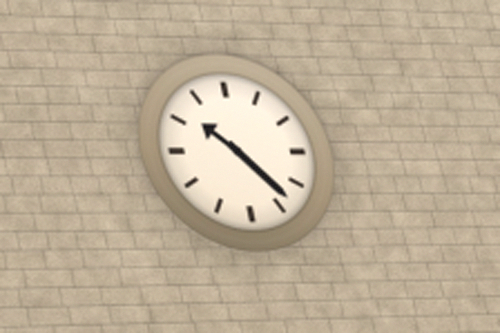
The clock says {"hour": 10, "minute": 23}
